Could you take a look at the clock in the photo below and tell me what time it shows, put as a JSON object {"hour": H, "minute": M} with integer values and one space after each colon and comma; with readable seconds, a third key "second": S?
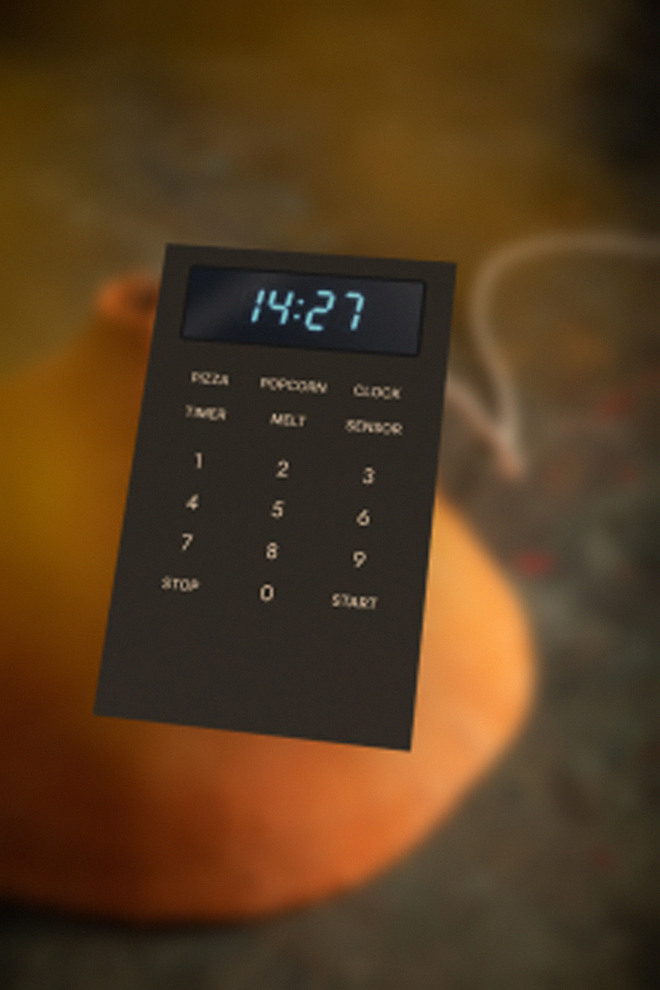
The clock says {"hour": 14, "minute": 27}
